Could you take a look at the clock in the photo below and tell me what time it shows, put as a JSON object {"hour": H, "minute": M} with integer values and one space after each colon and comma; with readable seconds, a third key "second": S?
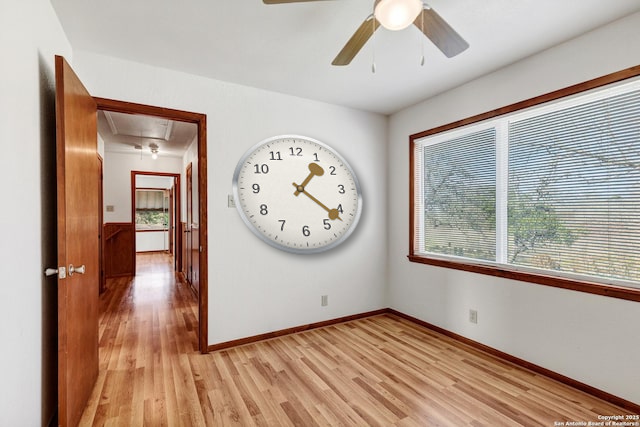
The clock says {"hour": 1, "minute": 22}
